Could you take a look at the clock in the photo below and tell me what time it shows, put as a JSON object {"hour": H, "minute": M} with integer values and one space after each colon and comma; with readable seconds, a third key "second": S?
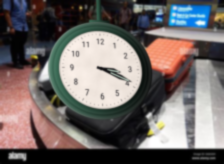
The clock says {"hour": 3, "minute": 19}
